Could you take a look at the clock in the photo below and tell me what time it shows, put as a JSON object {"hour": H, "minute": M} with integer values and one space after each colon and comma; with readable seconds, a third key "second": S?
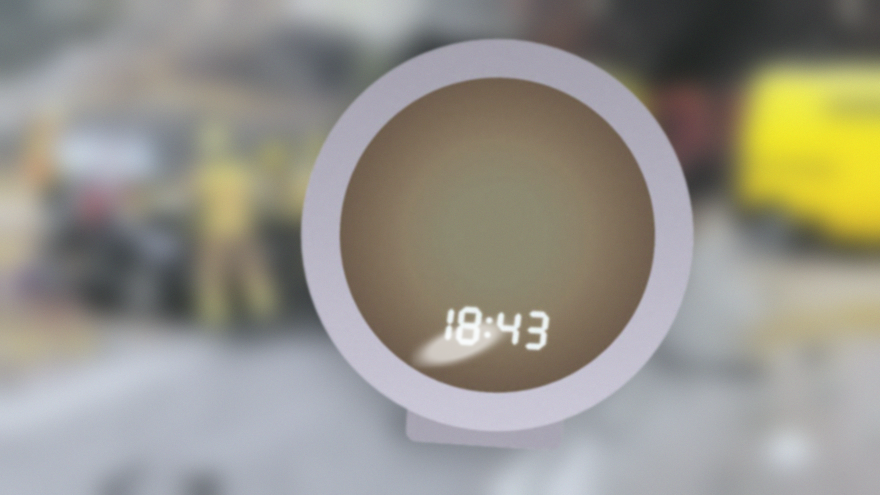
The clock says {"hour": 18, "minute": 43}
